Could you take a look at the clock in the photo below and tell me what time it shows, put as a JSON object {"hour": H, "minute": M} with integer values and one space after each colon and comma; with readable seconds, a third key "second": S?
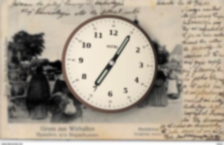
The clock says {"hour": 7, "minute": 5}
